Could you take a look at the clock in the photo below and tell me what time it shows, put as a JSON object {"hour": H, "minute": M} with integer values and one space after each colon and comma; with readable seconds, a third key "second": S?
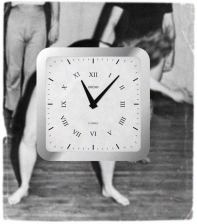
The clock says {"hour": 11, "minute": 7}
